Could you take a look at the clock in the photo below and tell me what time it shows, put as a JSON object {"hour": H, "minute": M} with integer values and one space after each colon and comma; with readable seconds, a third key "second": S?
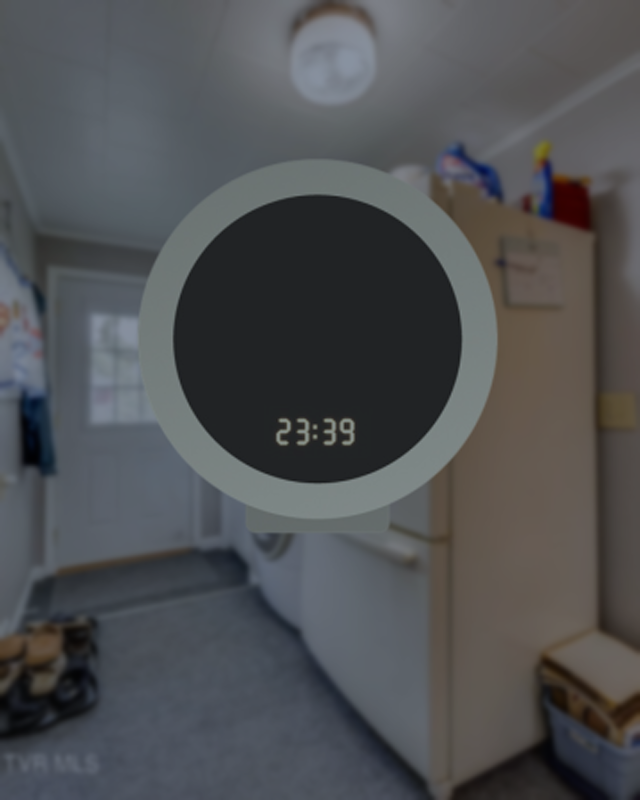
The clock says {"hour": 23, "minute": 39}
